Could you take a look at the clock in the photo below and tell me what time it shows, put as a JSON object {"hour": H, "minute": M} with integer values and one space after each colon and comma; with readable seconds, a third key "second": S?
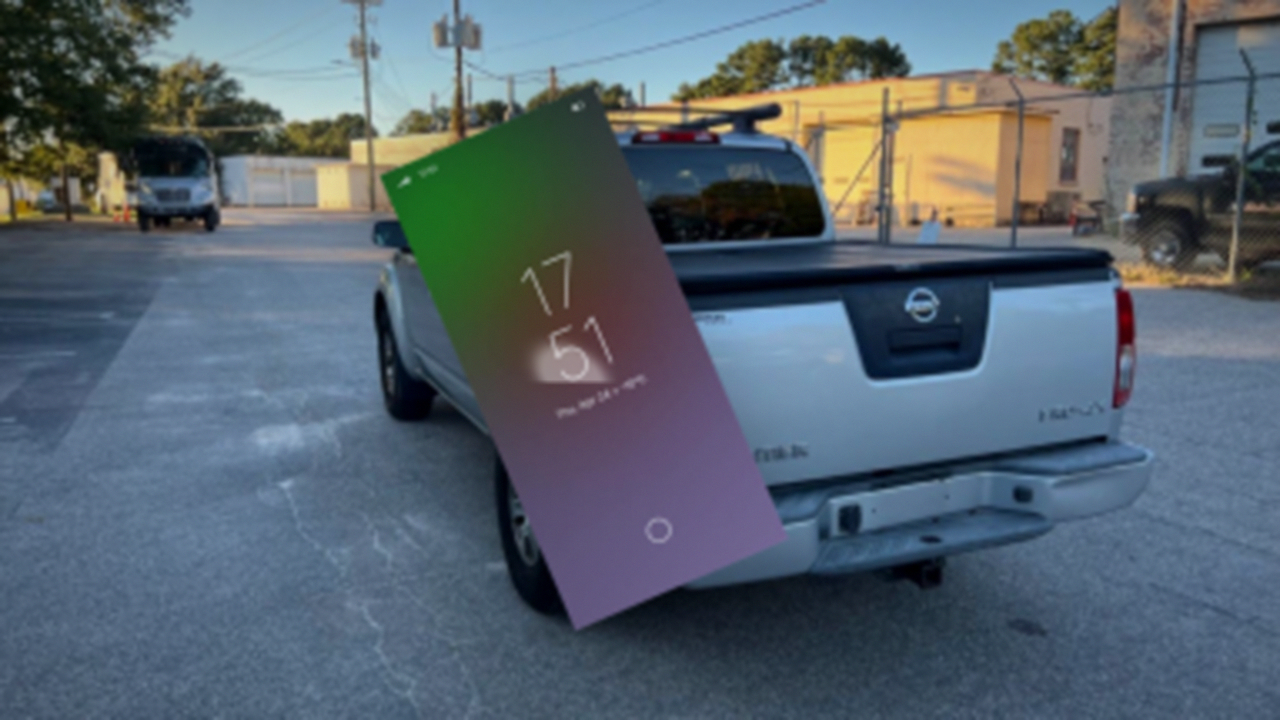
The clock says {"hour": 17, "minute": 51}
